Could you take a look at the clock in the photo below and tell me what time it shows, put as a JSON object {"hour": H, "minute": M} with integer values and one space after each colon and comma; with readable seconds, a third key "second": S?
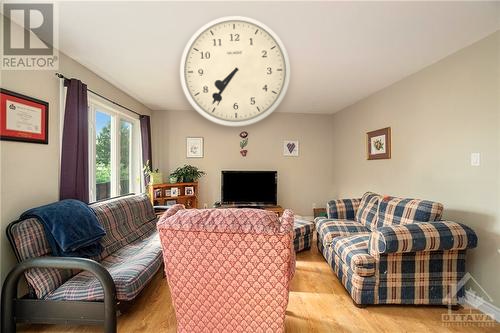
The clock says {"hour": 7, "minute": 36}
